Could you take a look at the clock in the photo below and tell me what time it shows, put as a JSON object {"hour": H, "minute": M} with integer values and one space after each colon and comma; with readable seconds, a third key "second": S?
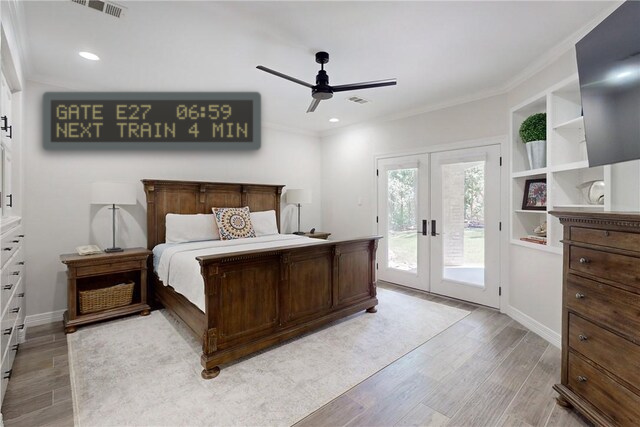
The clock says {"hour": 6, "minute": 59}
